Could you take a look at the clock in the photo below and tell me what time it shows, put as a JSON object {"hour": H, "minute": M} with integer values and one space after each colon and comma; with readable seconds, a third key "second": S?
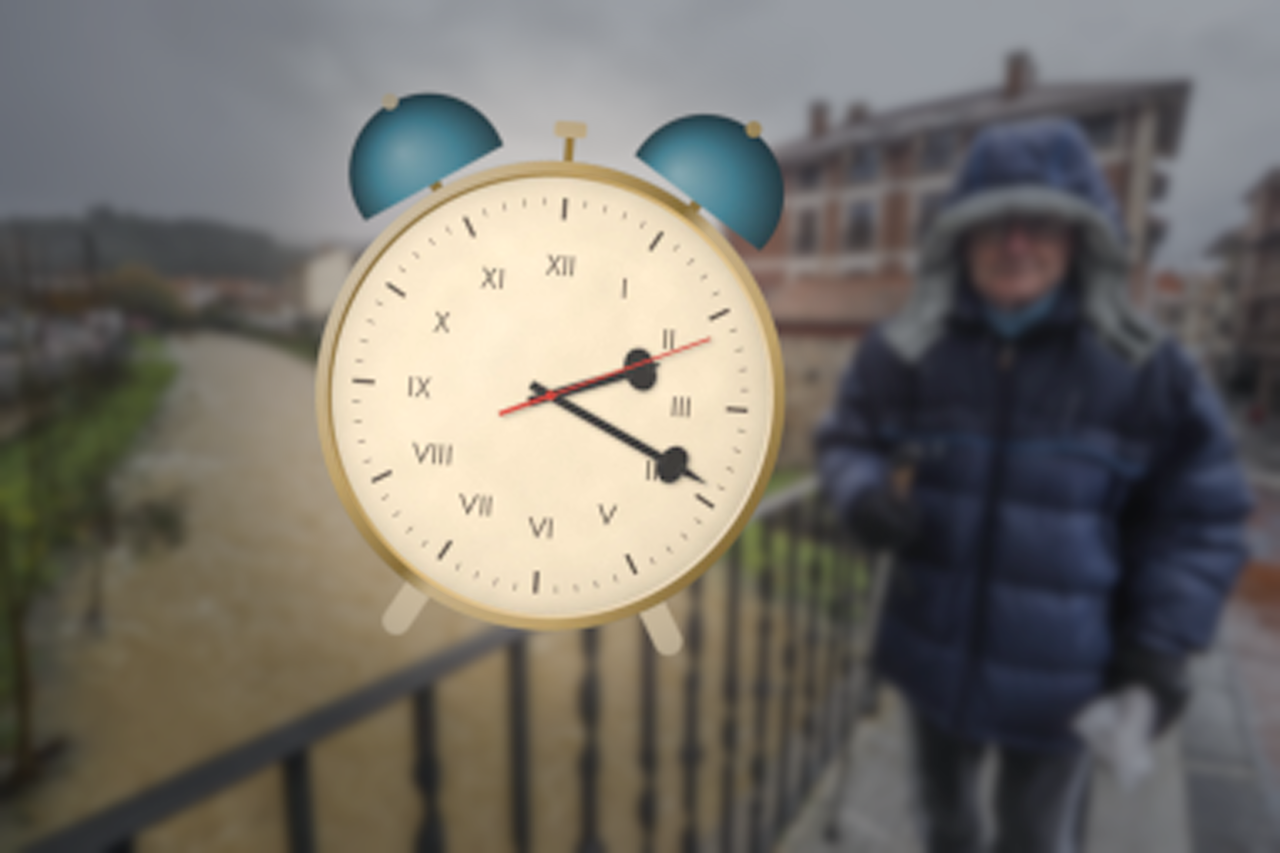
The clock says {"hour": 2, "minute": 19, "second": 11}
